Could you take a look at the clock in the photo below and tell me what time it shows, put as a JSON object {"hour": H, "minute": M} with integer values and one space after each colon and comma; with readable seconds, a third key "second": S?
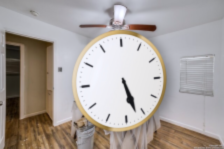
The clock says {"hour": 5, "minute": 27}
